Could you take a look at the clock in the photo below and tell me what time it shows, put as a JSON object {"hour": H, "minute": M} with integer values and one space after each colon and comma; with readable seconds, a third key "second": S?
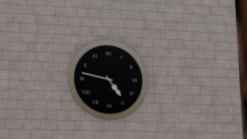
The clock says {"hour": 4, "minute": 47}
